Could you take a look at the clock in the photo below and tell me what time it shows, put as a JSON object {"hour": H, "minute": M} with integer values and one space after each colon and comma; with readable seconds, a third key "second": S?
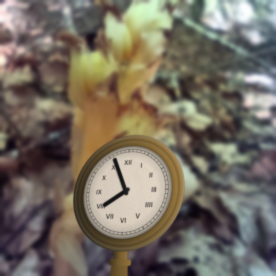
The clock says {"hour": 7, "minute": 56}
